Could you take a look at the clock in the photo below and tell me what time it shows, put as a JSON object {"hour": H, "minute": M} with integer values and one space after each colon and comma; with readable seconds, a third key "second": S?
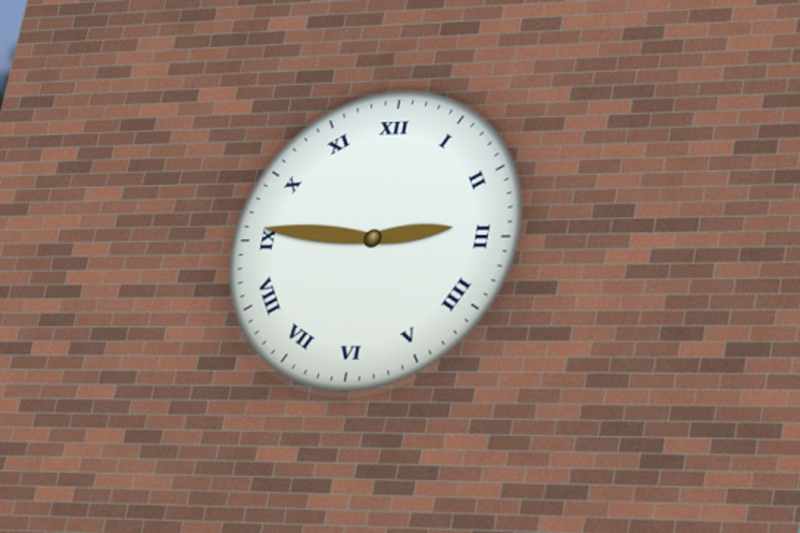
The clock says {"hour": 2, "minute": 46}
